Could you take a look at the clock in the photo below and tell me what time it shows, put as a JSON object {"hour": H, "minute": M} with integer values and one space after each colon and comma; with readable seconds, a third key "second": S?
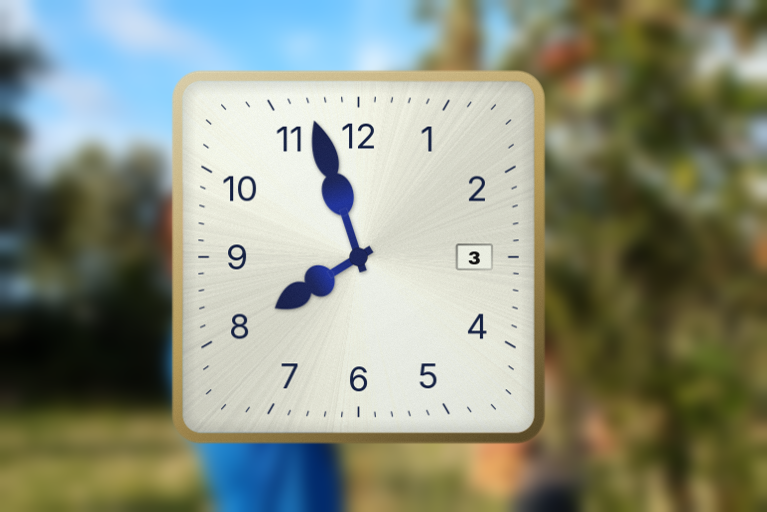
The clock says {"hour": 7, "minute": 57}
